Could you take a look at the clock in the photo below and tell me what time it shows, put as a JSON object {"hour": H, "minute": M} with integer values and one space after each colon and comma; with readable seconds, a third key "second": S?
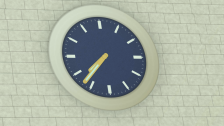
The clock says {"hour": 7, "minute": 37}
